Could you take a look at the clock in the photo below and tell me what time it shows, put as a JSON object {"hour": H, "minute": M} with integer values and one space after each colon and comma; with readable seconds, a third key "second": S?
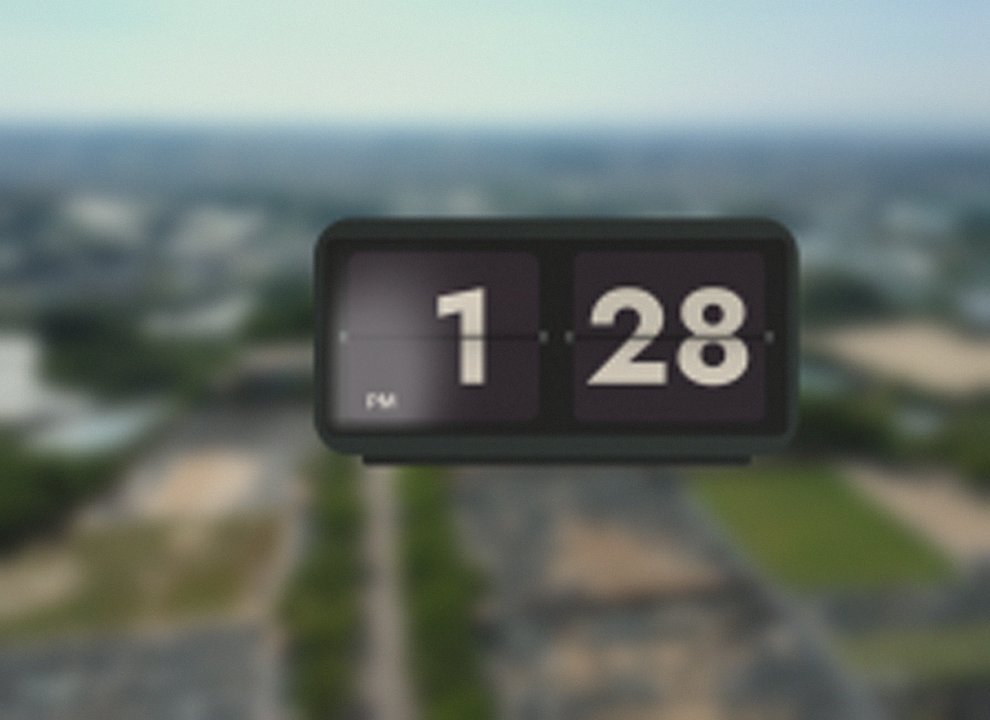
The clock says {"hour": 1, "minute": 28}
